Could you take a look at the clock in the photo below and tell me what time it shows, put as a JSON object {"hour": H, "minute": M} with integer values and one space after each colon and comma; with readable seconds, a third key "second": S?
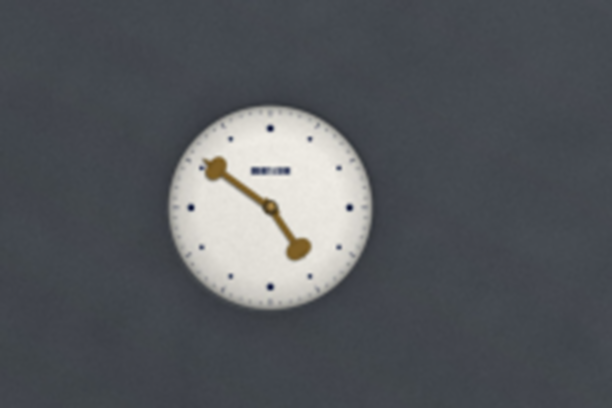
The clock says {"hour": 4, "minute": 51}
